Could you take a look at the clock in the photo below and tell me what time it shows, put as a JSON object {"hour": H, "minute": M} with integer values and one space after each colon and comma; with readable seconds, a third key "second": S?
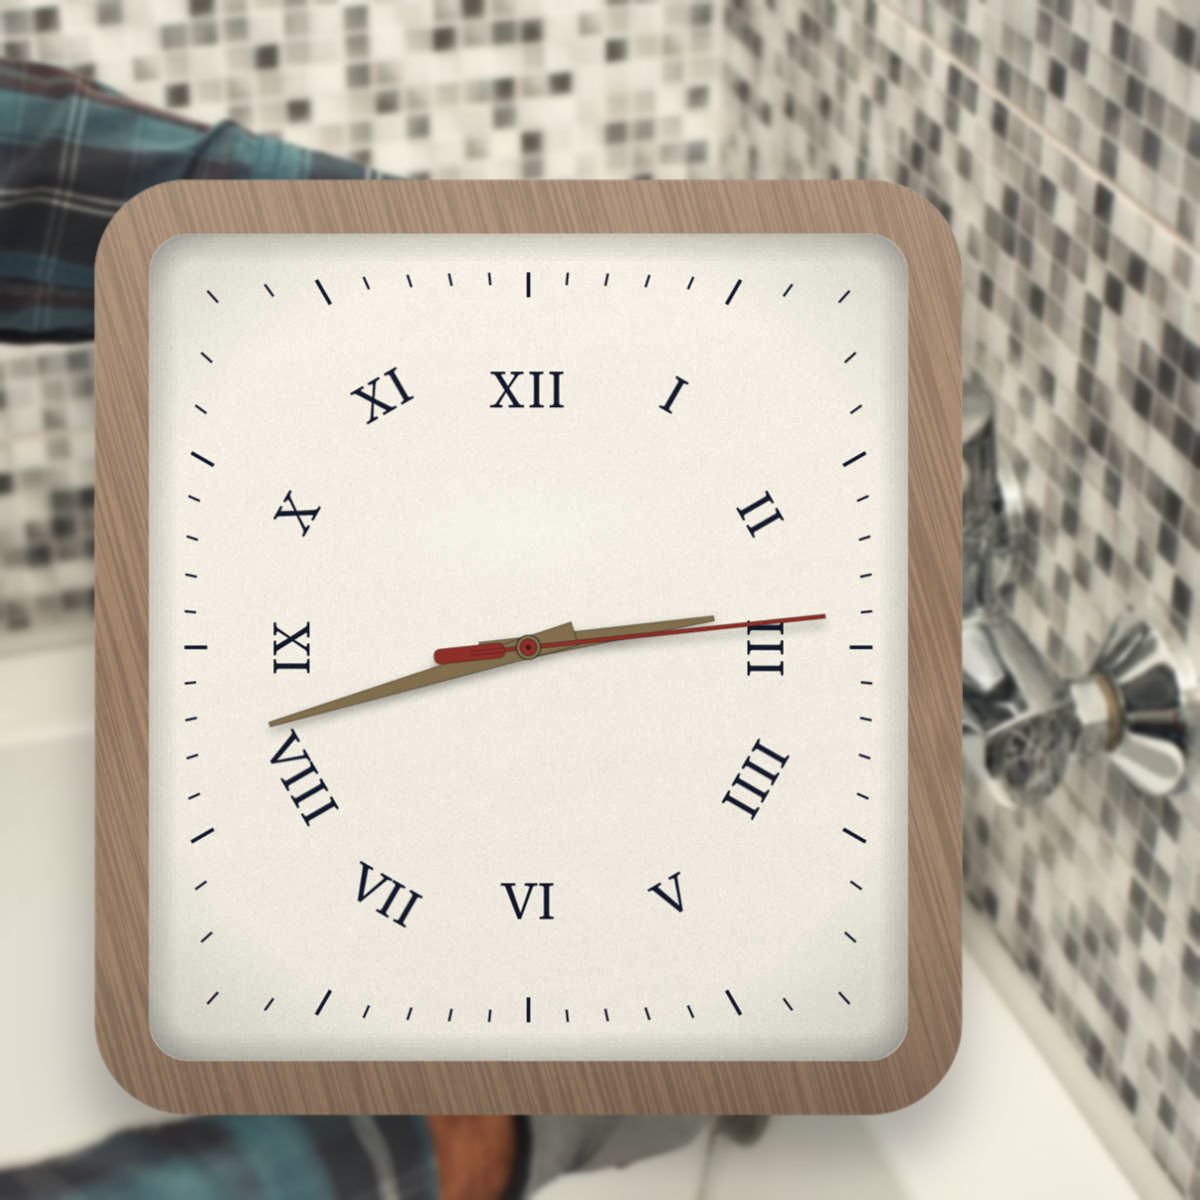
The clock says {"hour": 2, "minute": 42, "second": 14}
